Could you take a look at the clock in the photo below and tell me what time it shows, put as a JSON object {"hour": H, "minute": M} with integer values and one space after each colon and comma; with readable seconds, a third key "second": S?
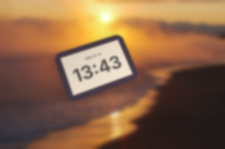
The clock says {"hour": 13, "minute": 43}
